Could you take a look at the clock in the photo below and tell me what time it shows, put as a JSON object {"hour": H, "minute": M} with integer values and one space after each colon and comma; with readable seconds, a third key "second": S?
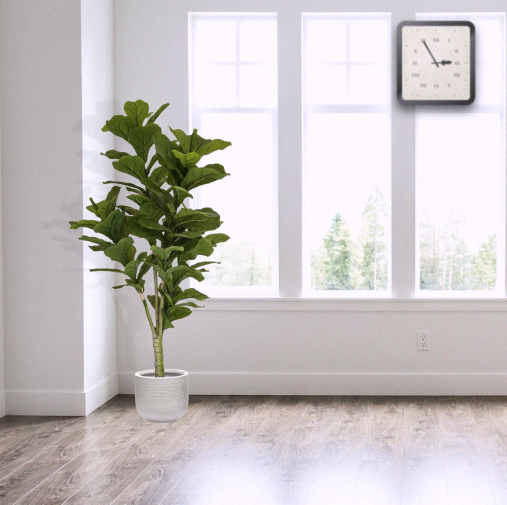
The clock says {"hour": 2, "minute": 55}
